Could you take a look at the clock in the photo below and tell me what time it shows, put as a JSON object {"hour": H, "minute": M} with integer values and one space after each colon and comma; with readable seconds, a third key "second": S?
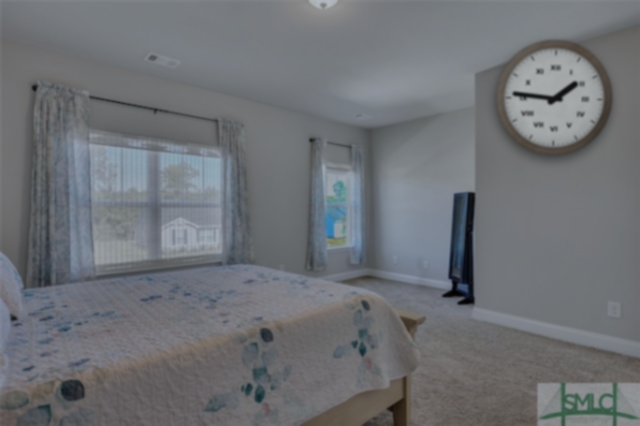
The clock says {"hour": 1, "minute": 46}
